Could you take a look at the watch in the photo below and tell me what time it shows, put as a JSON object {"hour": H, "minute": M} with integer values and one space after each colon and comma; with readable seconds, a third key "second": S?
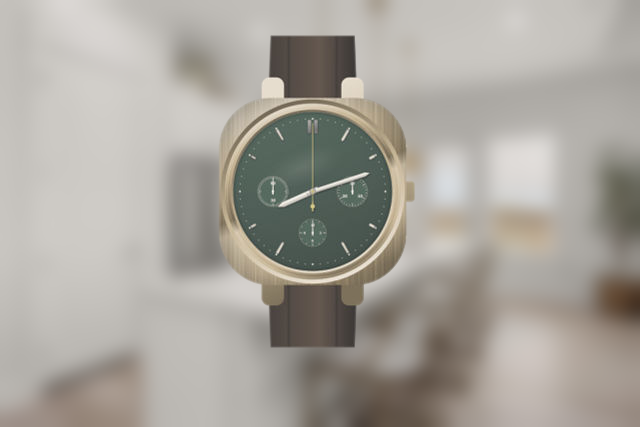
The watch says {"hour": 8, "minute": 12}
